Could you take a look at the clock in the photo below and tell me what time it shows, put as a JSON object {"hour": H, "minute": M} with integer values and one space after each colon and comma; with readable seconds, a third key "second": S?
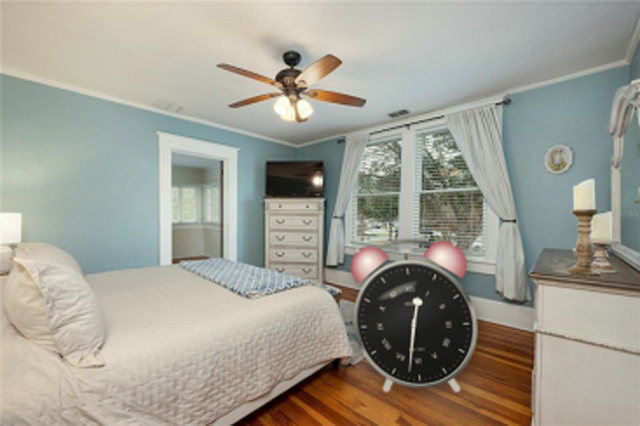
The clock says {"hour": 12, "minute": 32}
